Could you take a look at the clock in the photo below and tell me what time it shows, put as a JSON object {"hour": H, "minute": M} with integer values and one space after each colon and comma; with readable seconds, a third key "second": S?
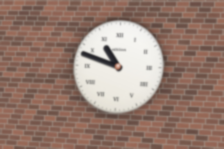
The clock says {"hour": 10, "minute": 48}
